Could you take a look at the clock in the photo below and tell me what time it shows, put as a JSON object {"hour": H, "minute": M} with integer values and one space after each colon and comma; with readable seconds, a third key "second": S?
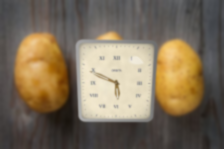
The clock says {"hour": 5, "minute": 49}
